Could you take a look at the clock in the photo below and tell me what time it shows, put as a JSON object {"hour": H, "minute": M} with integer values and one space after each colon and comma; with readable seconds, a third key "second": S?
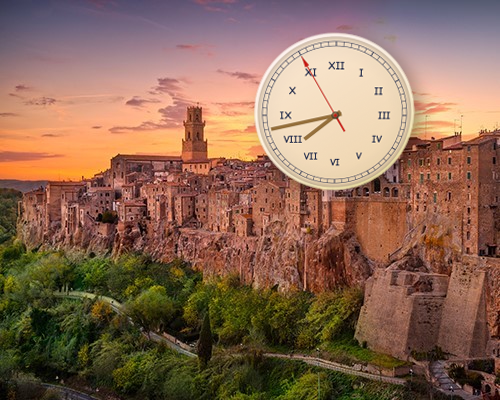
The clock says {"hour": 7, "minute": 42, "second": 55}
